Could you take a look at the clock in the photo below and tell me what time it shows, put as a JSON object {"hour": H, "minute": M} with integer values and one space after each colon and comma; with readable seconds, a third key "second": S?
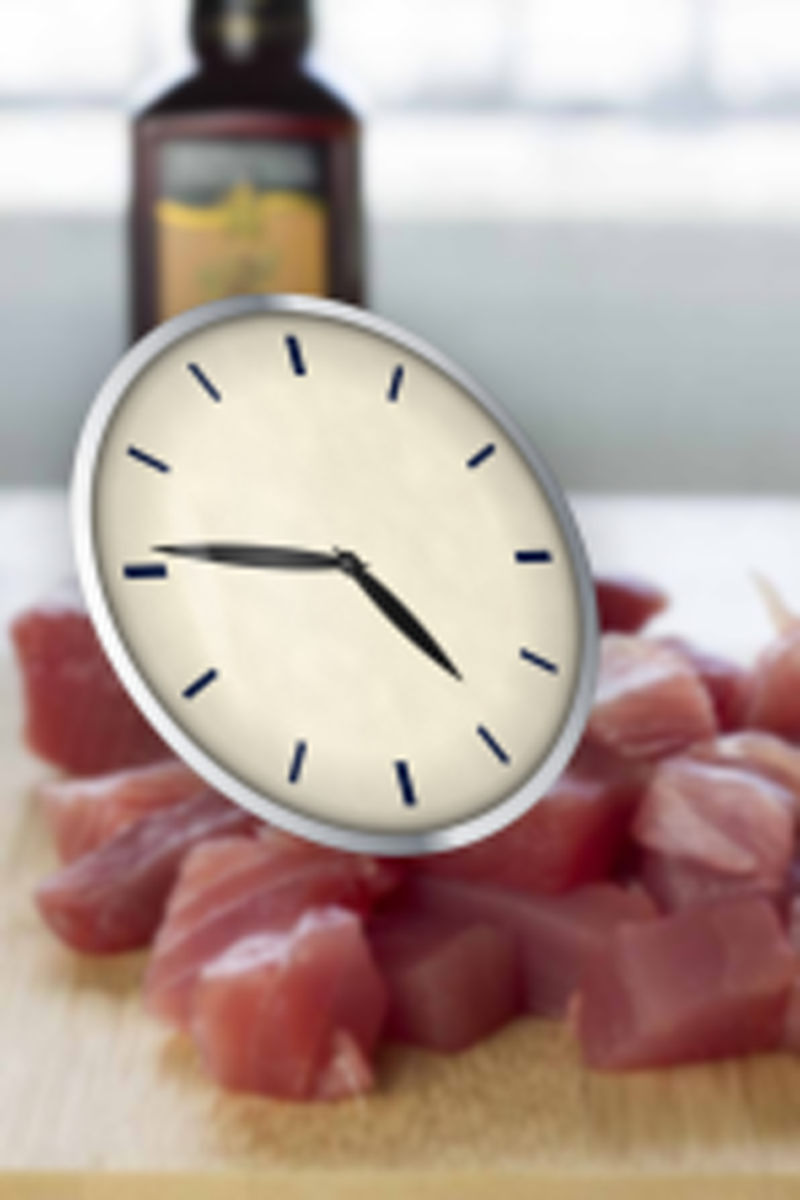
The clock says {"hour": 4, "minute": 46}
